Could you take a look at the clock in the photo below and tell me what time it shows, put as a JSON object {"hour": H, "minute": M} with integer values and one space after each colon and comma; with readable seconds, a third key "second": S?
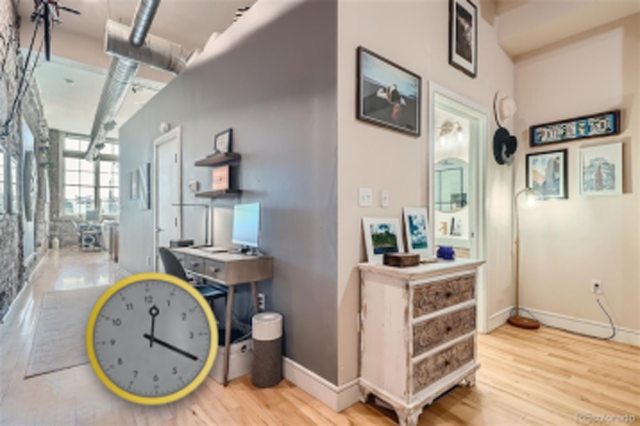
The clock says {"hour": 12, "minute": 20}
